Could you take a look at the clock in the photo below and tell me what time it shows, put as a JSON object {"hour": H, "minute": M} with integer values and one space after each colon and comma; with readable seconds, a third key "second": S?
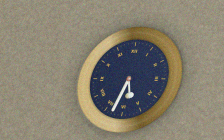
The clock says {"hour": 5, "minute": 33}
